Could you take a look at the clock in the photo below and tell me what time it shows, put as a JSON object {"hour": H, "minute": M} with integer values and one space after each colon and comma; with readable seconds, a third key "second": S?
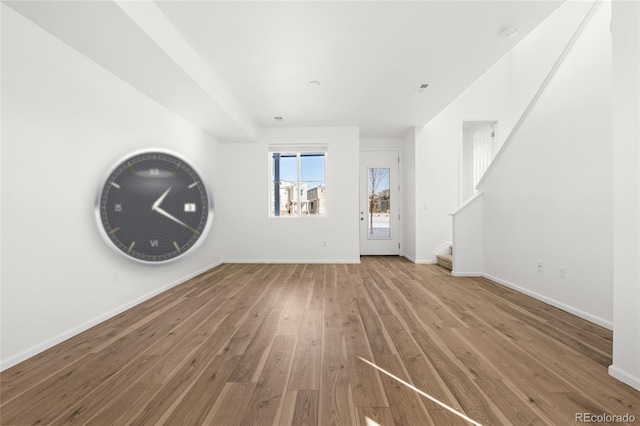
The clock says {"hour": 1, "minute": 20}
